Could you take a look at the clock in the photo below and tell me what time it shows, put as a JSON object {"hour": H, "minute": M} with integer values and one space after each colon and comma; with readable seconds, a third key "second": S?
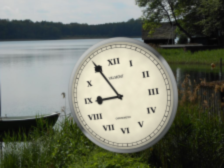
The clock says {"hour": 8, "minute": 55}
